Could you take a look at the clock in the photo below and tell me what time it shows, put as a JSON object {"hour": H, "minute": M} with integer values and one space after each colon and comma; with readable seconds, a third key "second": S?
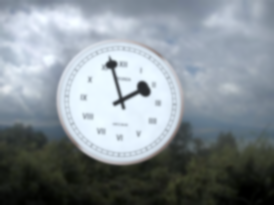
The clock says {"hour": 1, "minute": 57}
